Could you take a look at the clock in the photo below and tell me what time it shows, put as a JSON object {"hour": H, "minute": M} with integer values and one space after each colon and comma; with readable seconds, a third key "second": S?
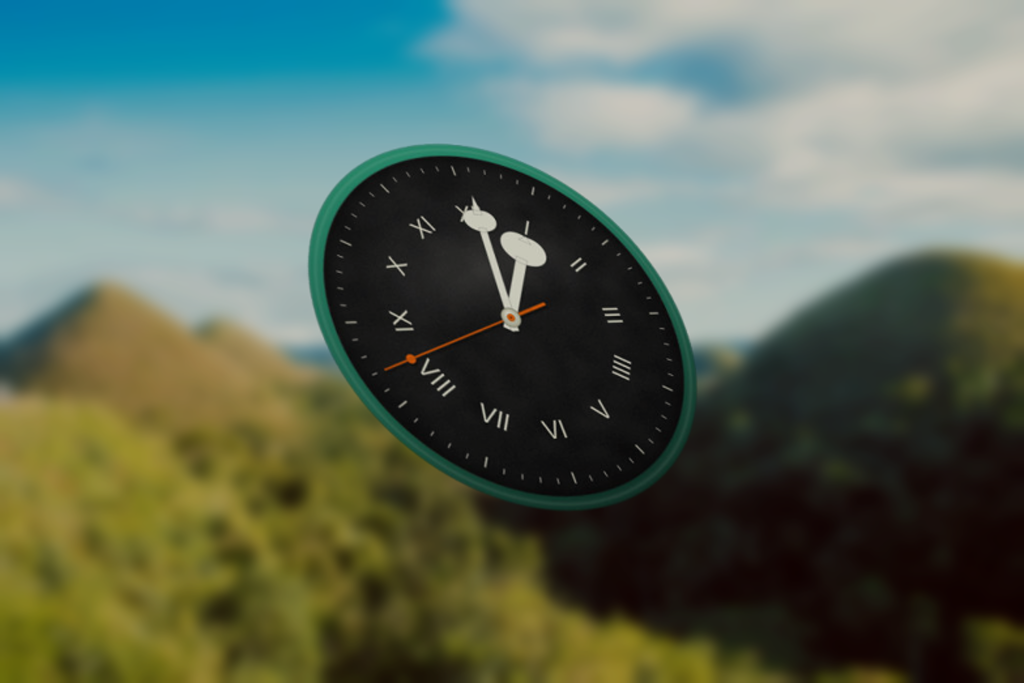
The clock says {"hour": 1, "minute": 0, "second": 42}
